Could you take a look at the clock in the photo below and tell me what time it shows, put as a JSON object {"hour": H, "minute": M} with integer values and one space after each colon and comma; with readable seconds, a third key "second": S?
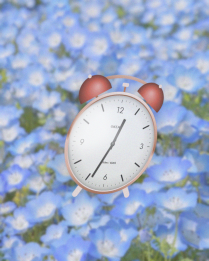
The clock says {"hour": 12, "minute": 34}
